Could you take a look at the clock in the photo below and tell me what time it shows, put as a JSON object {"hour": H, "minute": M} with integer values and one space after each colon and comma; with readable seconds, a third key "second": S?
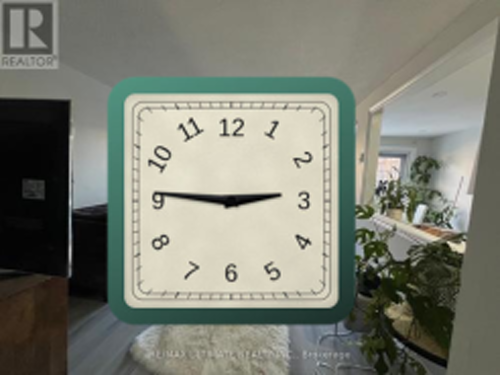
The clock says {"hour": 2, "minute": 46}
